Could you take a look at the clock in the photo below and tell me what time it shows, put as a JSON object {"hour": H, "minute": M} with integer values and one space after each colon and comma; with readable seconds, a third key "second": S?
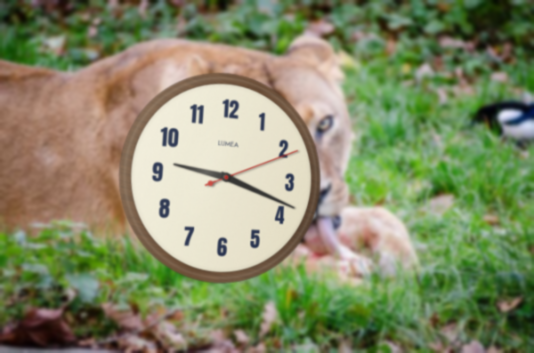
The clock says {"hour": 9, "minute": 18, "second": 11}
